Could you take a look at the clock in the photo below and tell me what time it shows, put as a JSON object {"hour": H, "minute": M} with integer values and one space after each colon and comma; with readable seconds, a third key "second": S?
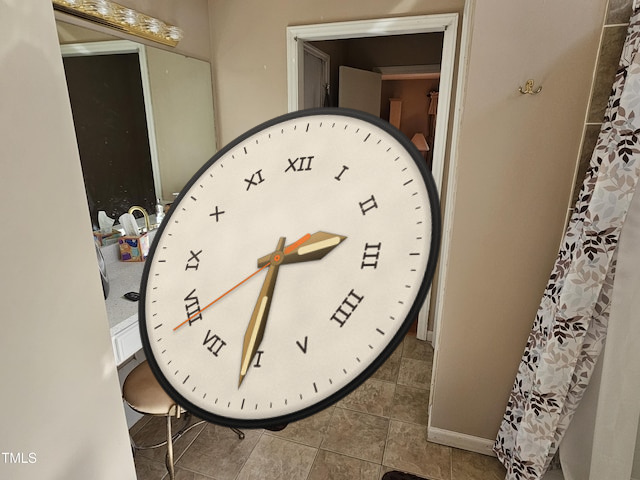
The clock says {"hour": 2, "minute": 30, "second": 39}
